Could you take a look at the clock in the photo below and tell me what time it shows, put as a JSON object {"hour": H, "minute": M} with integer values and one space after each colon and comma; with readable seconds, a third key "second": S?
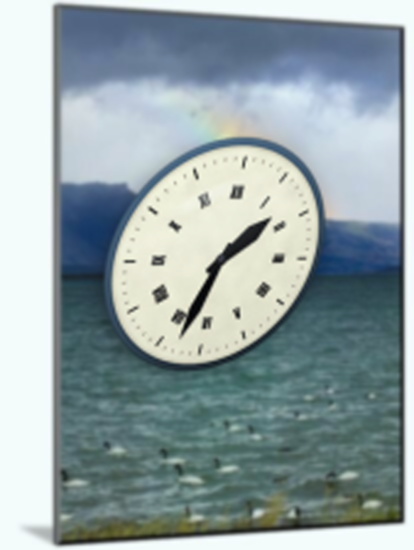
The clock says {"hour": 1, "minute": 33}
